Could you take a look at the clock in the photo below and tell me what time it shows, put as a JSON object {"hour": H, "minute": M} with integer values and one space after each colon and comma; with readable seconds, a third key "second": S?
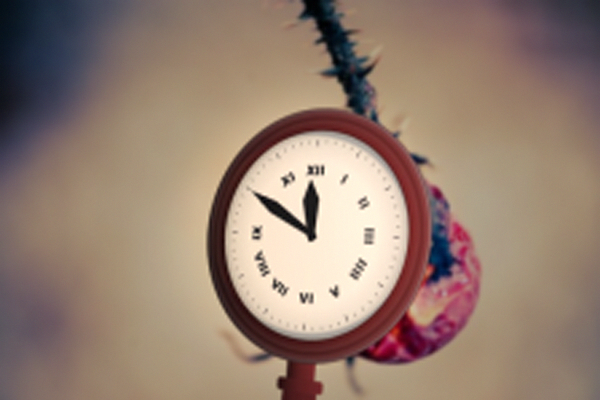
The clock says {"hour": 11, "minute": 50}
